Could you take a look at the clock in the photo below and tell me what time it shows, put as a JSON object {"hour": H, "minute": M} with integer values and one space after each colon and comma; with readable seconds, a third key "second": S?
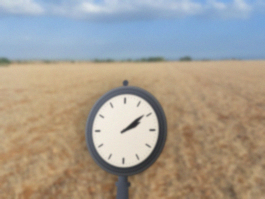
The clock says {"hour": 2, "minute": 9}
